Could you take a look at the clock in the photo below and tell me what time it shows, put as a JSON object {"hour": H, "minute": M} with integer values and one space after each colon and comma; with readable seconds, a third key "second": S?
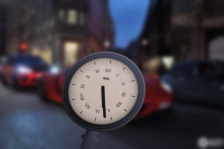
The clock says {"hour": 5, "minute": 27}
